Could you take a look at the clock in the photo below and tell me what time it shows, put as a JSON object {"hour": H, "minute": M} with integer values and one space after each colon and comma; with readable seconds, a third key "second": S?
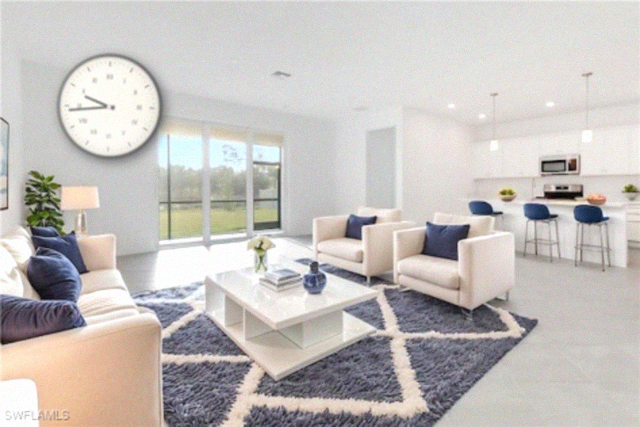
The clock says {"hour": 9, "minute": 44}
